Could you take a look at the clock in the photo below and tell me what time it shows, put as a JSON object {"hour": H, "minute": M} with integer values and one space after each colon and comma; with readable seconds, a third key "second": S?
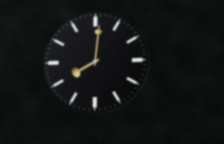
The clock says {"hour": 8, "minute": 1}
